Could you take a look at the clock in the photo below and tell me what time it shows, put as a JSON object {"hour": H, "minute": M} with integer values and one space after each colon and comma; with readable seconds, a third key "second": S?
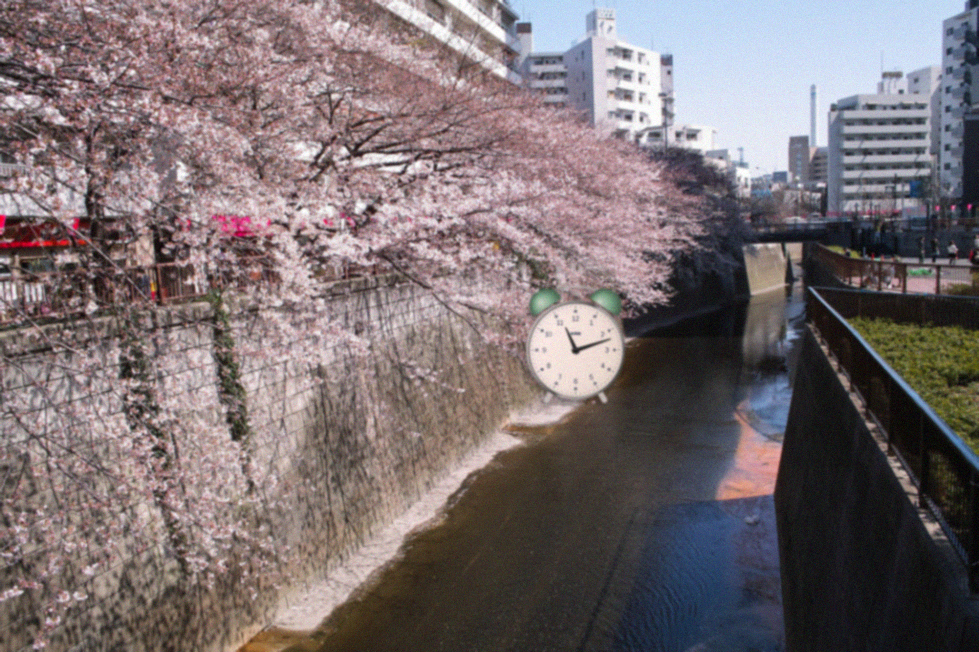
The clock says {"hour": 11, "minute": 12}
